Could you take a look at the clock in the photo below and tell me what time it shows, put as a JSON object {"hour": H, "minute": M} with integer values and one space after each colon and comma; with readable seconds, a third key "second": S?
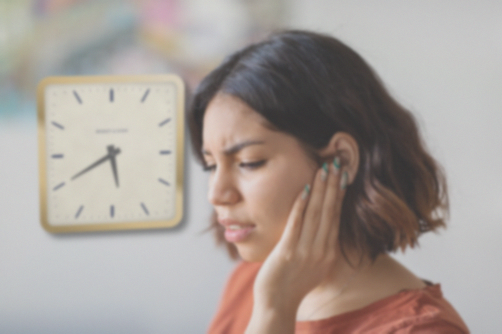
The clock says {"hour": 5, "minute": 40}
